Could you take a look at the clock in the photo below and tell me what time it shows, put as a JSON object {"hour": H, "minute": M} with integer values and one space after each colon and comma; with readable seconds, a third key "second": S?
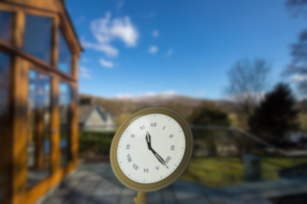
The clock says {"hour": 11, "minute": 22}
